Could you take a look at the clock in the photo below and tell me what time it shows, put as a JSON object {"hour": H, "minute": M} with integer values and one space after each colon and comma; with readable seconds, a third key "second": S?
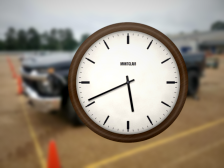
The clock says {"hour": 5, "minute": 41}
